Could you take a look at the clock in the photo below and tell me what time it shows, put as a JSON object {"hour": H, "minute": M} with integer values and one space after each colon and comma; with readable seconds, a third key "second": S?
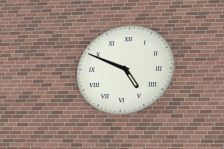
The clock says {"hour": 4, "minute": 49}
